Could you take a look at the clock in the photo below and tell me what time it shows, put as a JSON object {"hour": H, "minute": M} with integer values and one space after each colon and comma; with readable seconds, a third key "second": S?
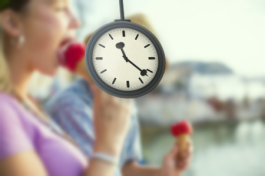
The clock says {"hour": 11, "minute": 22}
